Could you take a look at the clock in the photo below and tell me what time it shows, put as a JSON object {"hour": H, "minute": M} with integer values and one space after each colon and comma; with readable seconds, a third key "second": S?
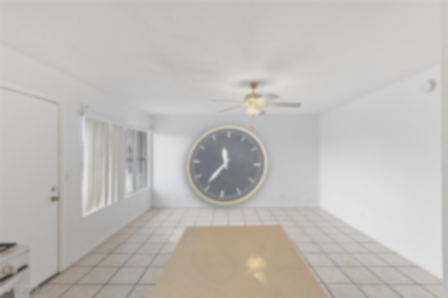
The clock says {"hour": 11, "minute": 36}
